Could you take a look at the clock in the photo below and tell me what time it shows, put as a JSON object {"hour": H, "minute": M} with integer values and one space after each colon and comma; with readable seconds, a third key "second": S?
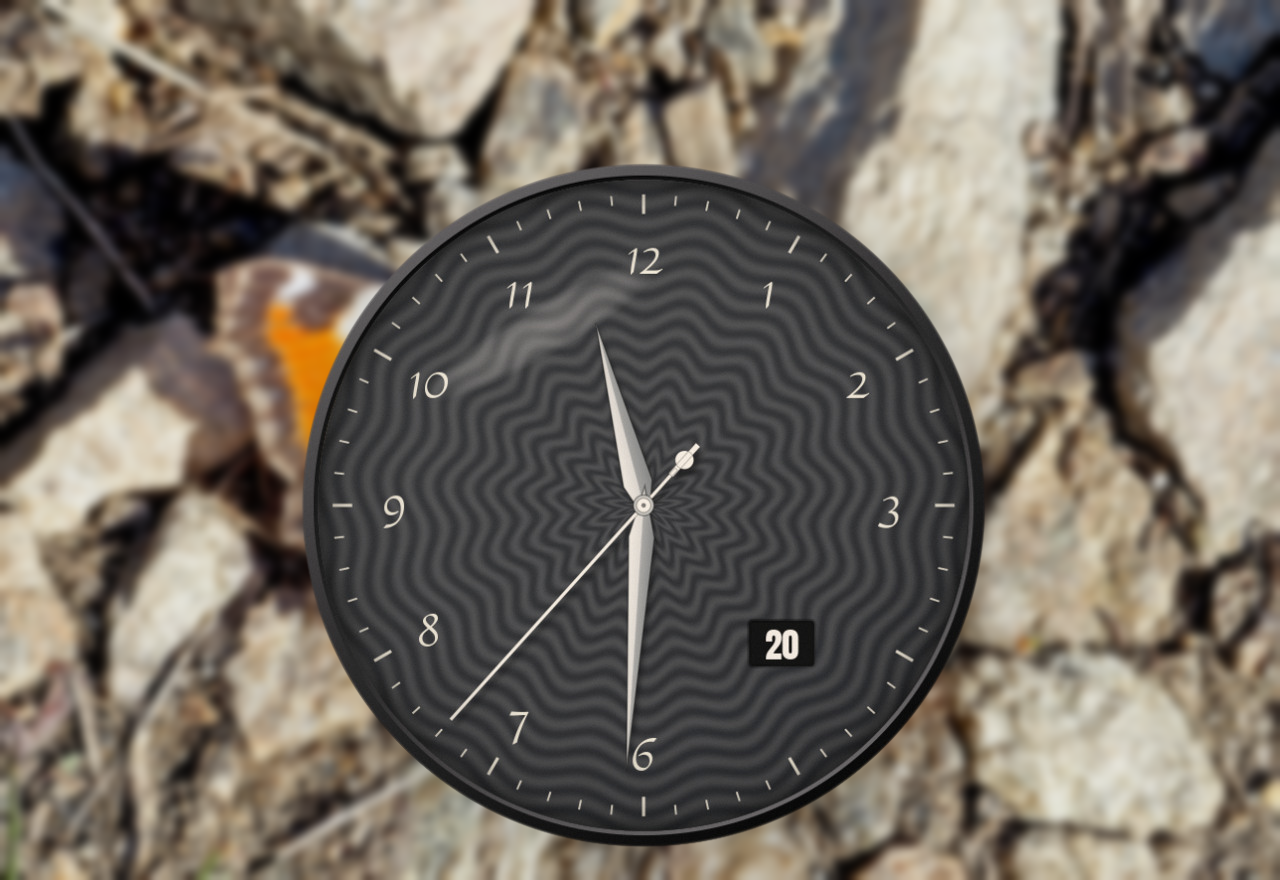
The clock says {"hour": 11, "minute": 30, "second": 37}
